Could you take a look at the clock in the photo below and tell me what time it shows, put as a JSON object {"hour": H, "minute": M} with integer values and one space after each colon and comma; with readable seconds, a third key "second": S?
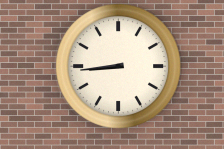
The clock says {"hour": 8, "minute": 44}
